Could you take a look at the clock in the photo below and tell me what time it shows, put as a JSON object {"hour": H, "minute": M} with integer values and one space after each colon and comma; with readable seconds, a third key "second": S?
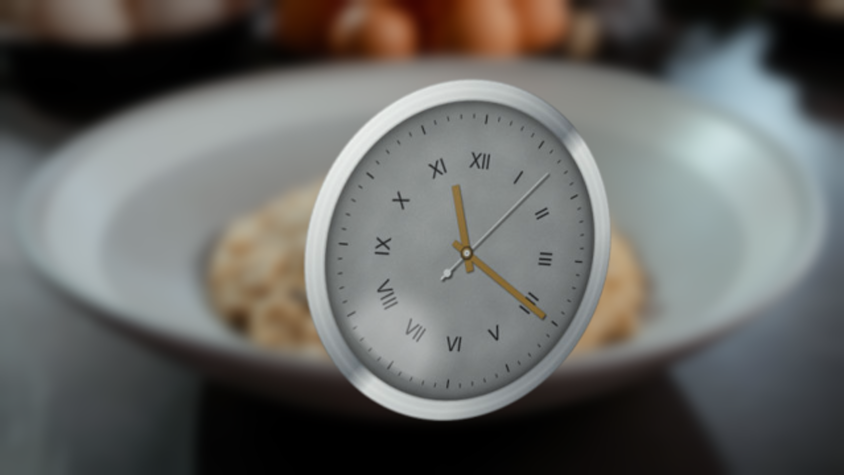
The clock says {"hour": 11, "minute": 20, "second": 7}
